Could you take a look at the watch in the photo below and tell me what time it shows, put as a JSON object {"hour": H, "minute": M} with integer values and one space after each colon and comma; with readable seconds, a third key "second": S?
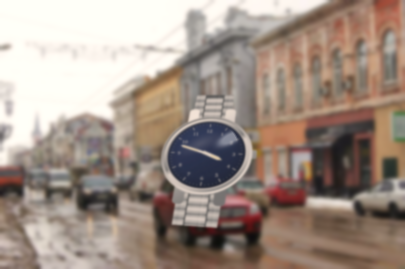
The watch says {"hour": 3, "minute": 48}
